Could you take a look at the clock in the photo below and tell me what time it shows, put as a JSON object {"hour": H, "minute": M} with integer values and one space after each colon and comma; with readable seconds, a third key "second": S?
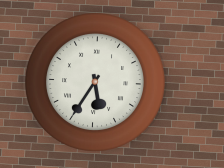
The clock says {"hour": 5, "minute": 35}
